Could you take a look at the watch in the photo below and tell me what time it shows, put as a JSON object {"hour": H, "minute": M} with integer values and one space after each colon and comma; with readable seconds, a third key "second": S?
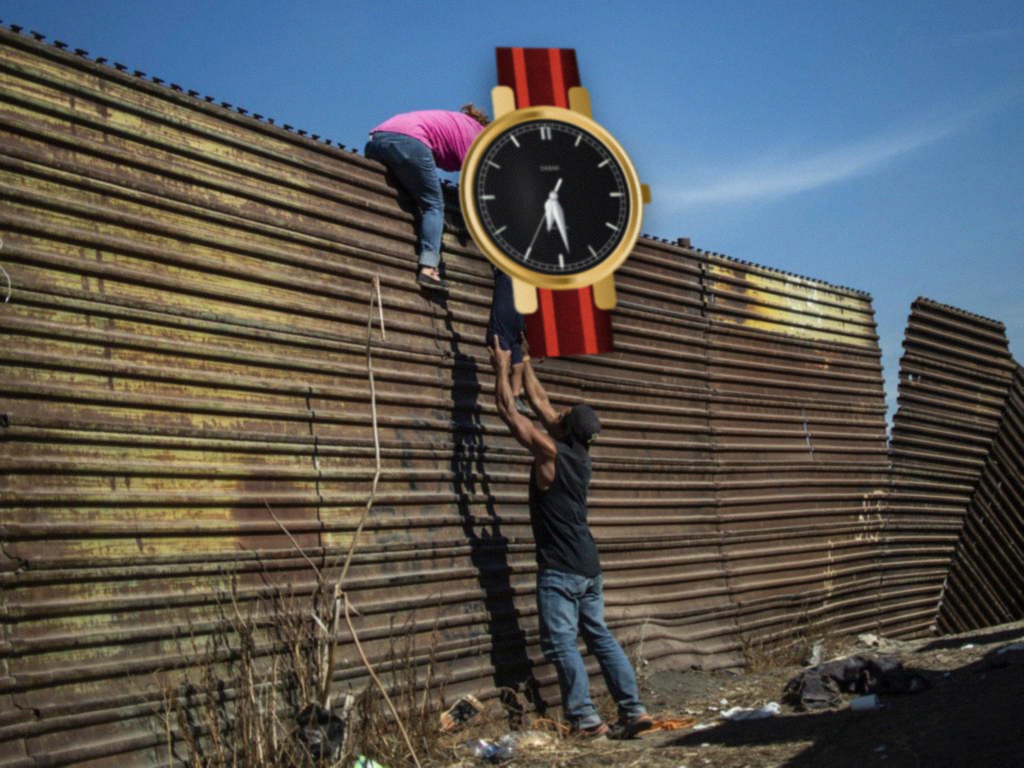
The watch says {"hour": 6, "minute": 28, "second": 35}
